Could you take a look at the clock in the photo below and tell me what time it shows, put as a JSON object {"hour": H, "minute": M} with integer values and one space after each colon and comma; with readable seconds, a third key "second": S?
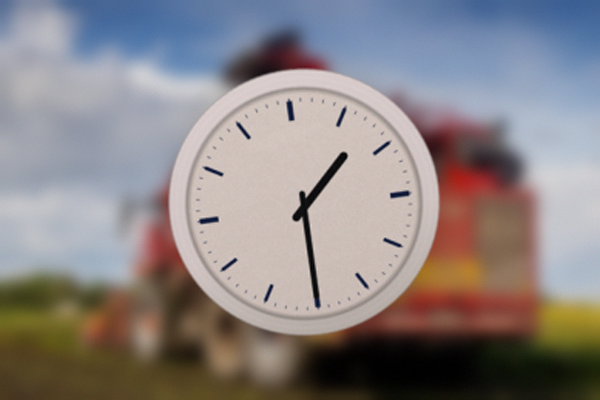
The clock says {"hour": 1, "minute": 30}
